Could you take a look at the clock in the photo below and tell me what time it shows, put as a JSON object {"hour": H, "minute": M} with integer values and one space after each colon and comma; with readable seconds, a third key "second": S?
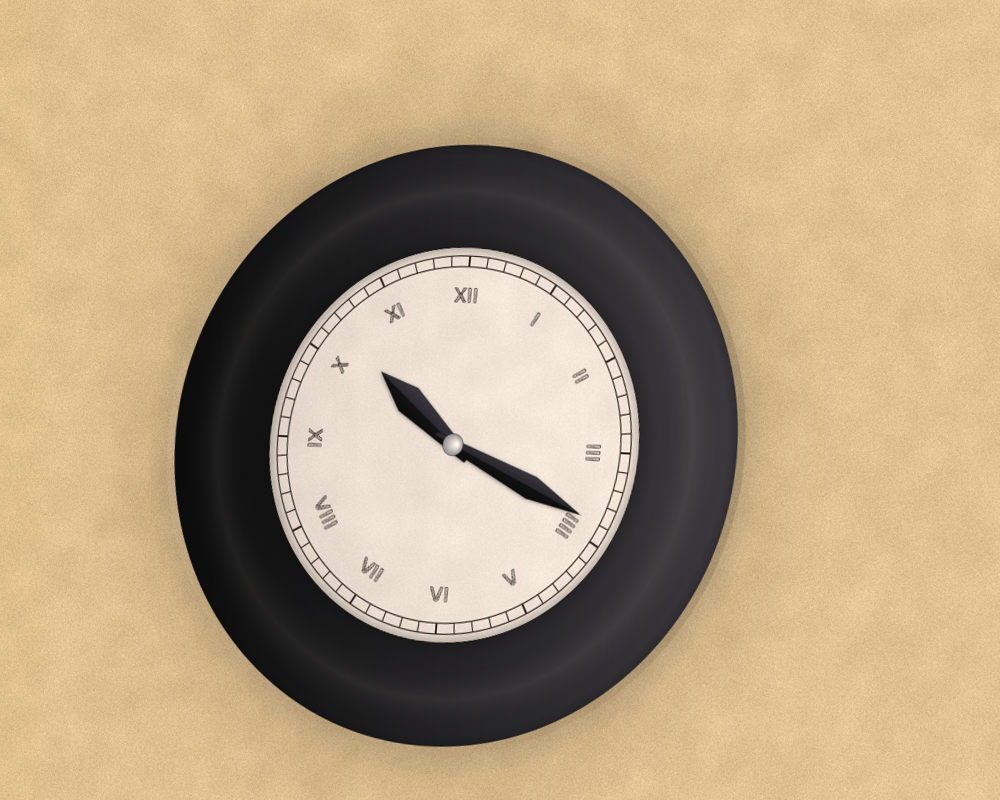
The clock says {"hour": 10, "minute": 19}
